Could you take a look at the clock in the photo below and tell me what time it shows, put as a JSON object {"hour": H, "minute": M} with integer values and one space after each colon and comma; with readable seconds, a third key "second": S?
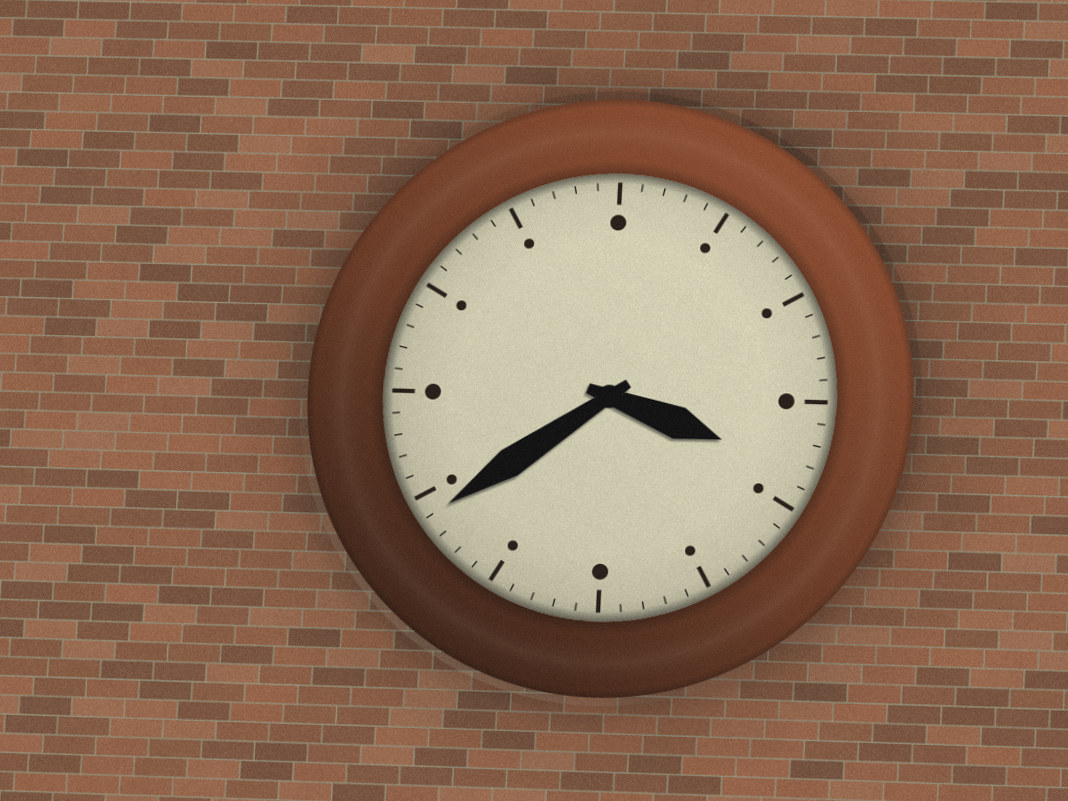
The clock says {"hour": 3, "minute": 39}
